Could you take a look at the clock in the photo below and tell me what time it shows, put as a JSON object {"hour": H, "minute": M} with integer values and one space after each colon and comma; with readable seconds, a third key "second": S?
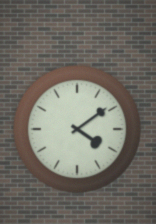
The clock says {"hour": 4, "minute": 9}
